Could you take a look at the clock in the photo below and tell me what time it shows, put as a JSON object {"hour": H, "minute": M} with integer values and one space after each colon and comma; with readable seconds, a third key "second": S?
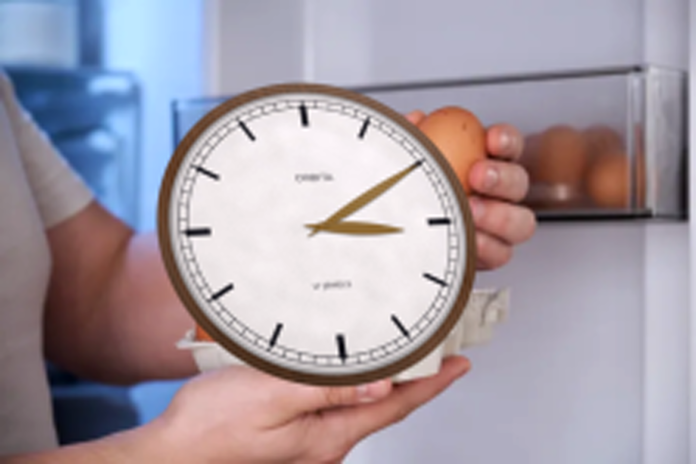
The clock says {"hour": 3, "minute": 10}
